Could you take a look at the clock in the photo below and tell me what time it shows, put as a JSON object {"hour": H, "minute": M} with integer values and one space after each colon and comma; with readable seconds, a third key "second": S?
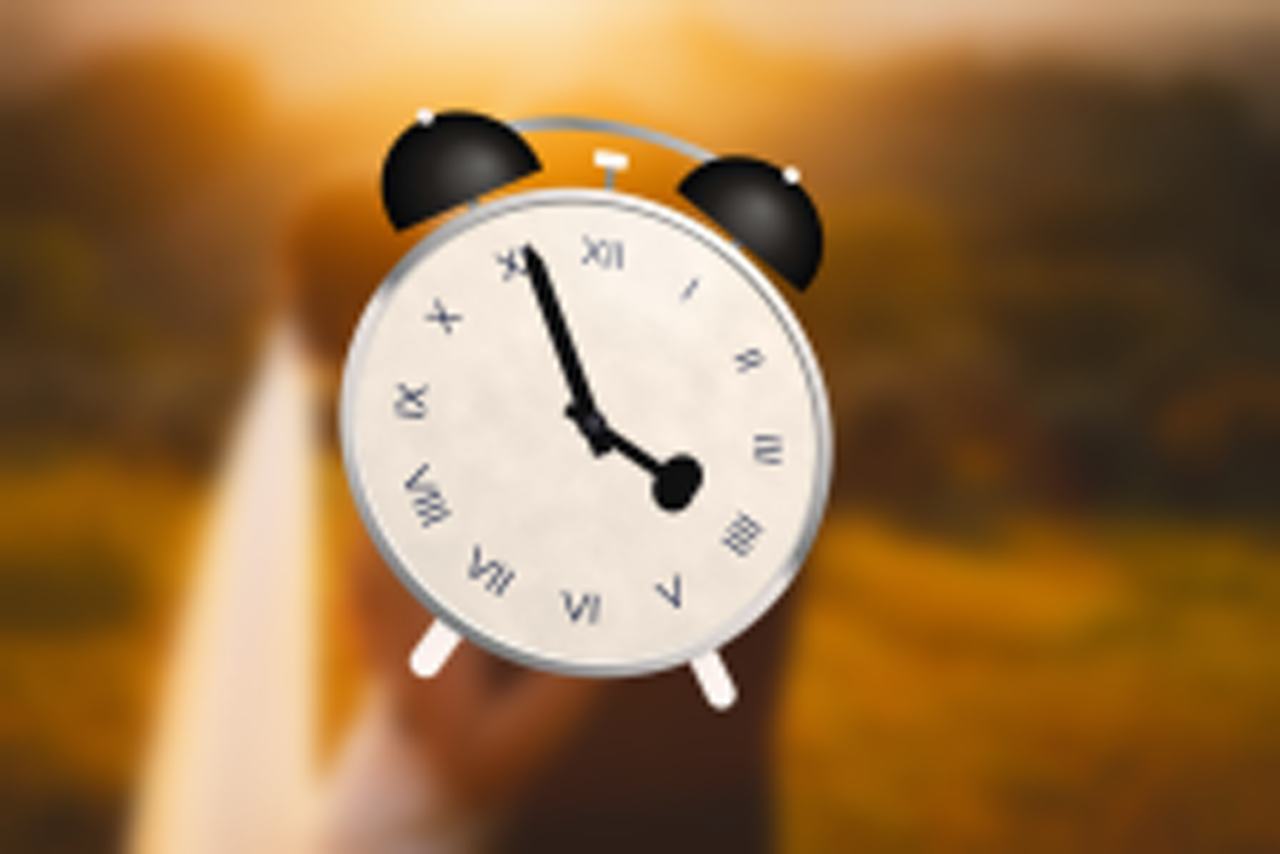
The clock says {"hour": 3, "minute": 56}
